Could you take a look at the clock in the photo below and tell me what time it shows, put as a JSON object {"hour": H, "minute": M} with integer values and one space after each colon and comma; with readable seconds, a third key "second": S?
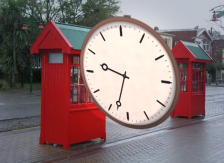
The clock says {"hour": 9, "minute": 33}
